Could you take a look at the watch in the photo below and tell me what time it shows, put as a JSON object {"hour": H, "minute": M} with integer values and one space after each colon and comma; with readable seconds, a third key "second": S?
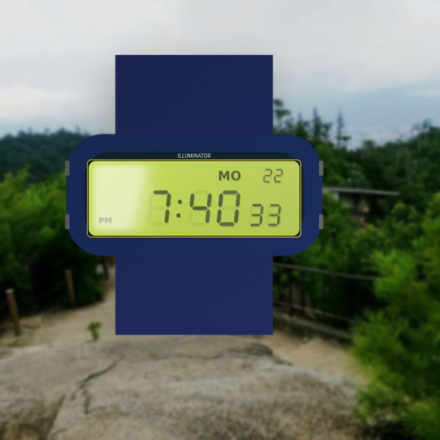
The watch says {"hour": 7, "minute": 40, "second": 33}
